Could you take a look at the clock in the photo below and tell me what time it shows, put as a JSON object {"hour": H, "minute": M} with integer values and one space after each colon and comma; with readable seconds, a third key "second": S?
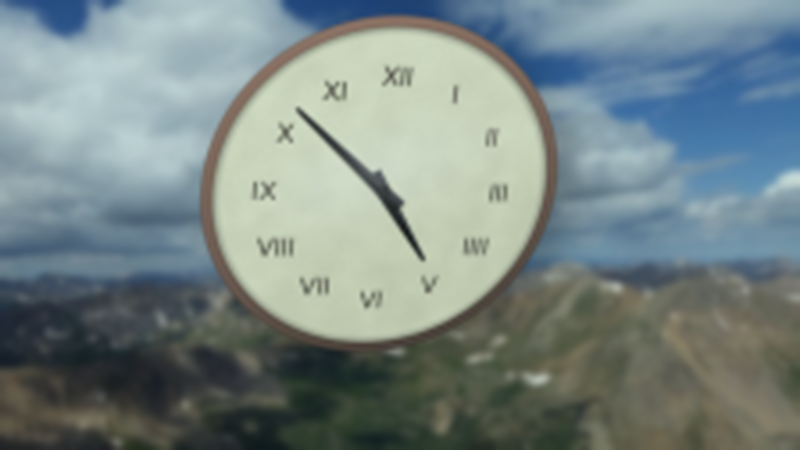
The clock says {"hour": 4, "minute": 52}
